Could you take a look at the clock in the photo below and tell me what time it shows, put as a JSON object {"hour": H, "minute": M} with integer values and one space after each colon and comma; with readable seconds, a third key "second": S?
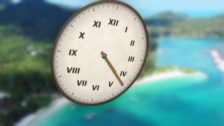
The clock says {"hour": 4, "minute": 22}
